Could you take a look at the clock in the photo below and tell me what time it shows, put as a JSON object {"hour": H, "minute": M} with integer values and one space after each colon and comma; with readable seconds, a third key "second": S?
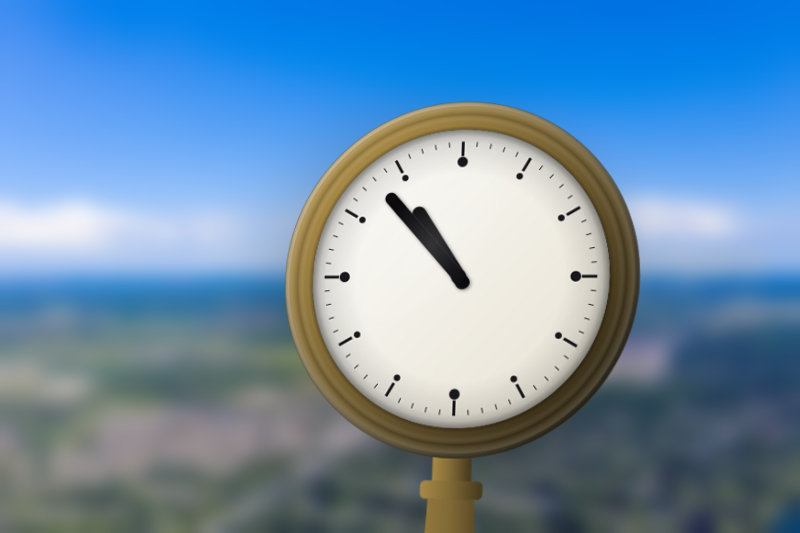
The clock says {"hour": 10, "minute": 53}
